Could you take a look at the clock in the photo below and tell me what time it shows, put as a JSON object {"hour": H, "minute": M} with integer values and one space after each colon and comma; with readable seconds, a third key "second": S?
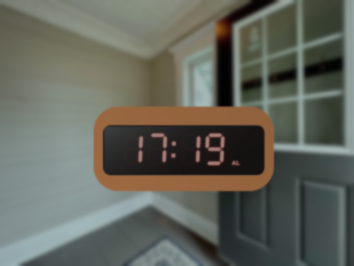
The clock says {"hour": 17, "minute": 19}
